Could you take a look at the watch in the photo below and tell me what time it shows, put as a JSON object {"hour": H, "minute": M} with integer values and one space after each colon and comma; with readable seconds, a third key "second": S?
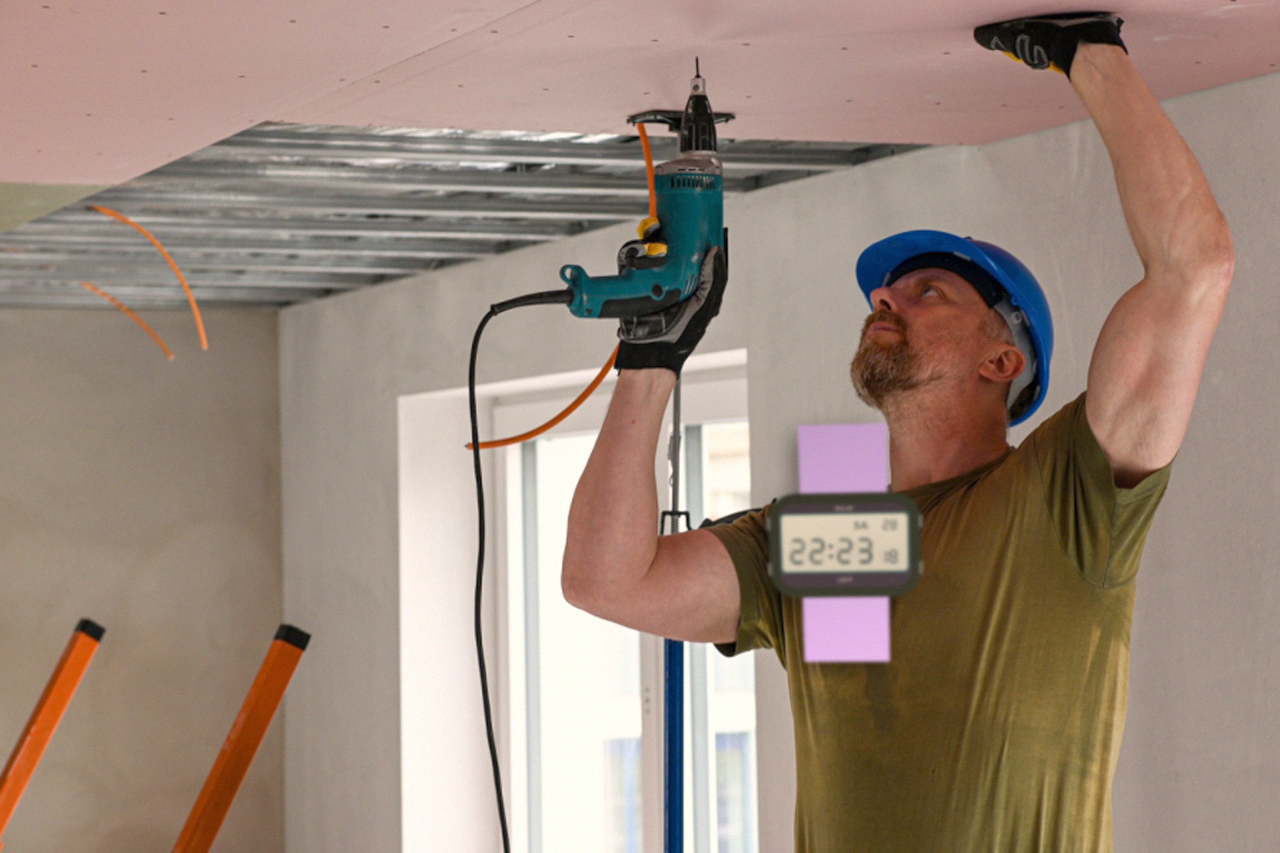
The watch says {"hour": 22, "minute": 23}
